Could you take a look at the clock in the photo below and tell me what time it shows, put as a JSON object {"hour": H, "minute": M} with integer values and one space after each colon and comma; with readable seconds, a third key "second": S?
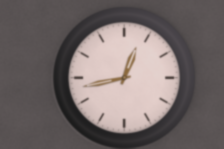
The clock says {"hour": 12, "minute": 43}
